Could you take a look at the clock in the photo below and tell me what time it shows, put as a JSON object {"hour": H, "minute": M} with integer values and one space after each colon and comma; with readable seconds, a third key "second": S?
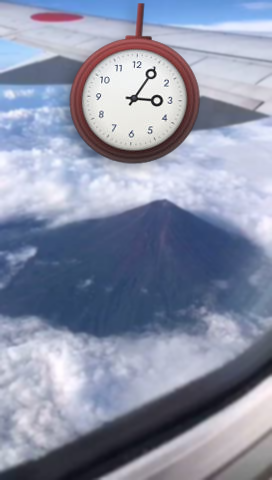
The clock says {"hour": 3, "minute": 5}
